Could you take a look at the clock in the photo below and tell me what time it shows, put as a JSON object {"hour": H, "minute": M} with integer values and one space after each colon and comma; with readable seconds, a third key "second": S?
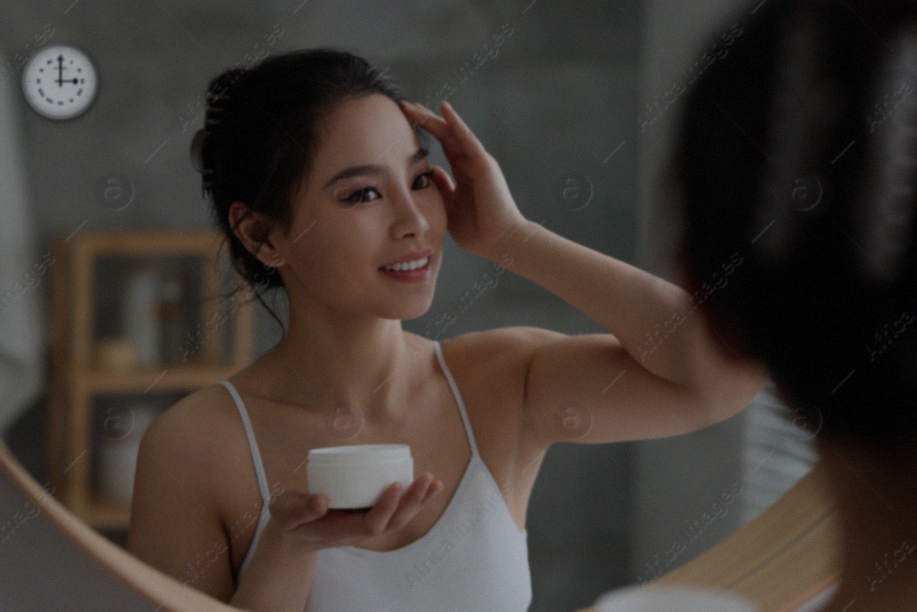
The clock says {"hour": 3, "minute": 0}
